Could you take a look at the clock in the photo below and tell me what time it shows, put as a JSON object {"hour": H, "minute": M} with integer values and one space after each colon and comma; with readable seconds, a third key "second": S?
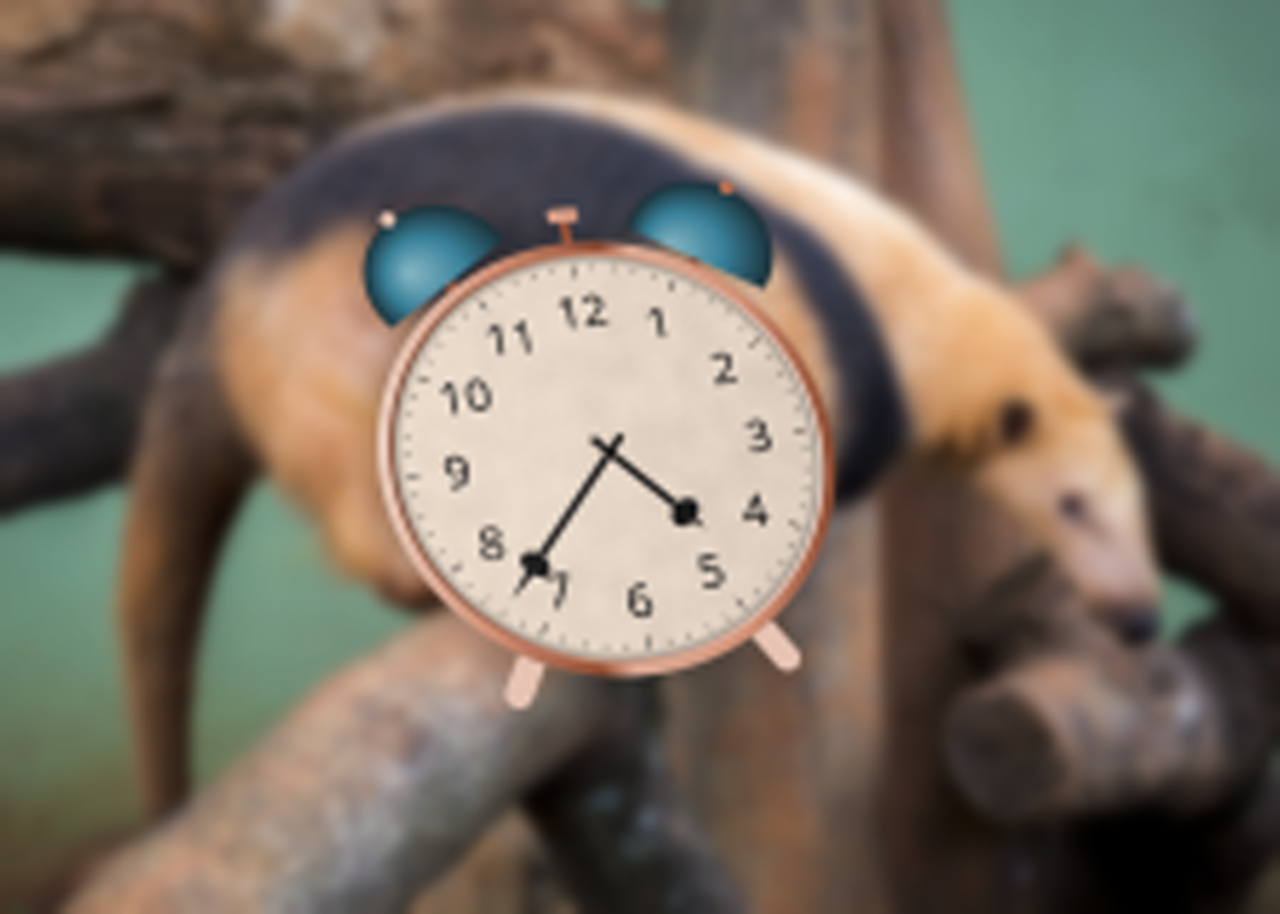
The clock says {"hour": 4, "minute": 37}
